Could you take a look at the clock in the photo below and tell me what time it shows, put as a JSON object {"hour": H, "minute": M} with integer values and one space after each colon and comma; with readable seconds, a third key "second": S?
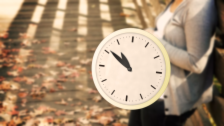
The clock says {"hour": 10, "minute": 51}
